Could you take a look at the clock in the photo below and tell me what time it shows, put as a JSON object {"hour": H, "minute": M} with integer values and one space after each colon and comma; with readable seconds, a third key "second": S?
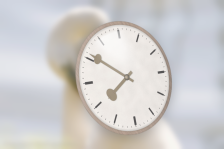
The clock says {"hour": 7, "minute": 51}
